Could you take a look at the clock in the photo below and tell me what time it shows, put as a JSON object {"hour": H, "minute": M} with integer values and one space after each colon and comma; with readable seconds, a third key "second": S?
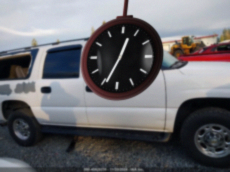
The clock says {"hour": 12, "minute": 34}
